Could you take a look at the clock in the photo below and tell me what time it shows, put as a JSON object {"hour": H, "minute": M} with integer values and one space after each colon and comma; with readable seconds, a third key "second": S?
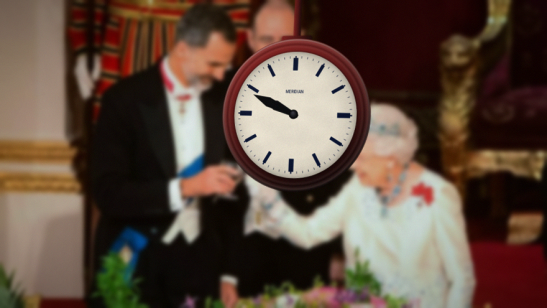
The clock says {"hour": 9, "minute": 49}
